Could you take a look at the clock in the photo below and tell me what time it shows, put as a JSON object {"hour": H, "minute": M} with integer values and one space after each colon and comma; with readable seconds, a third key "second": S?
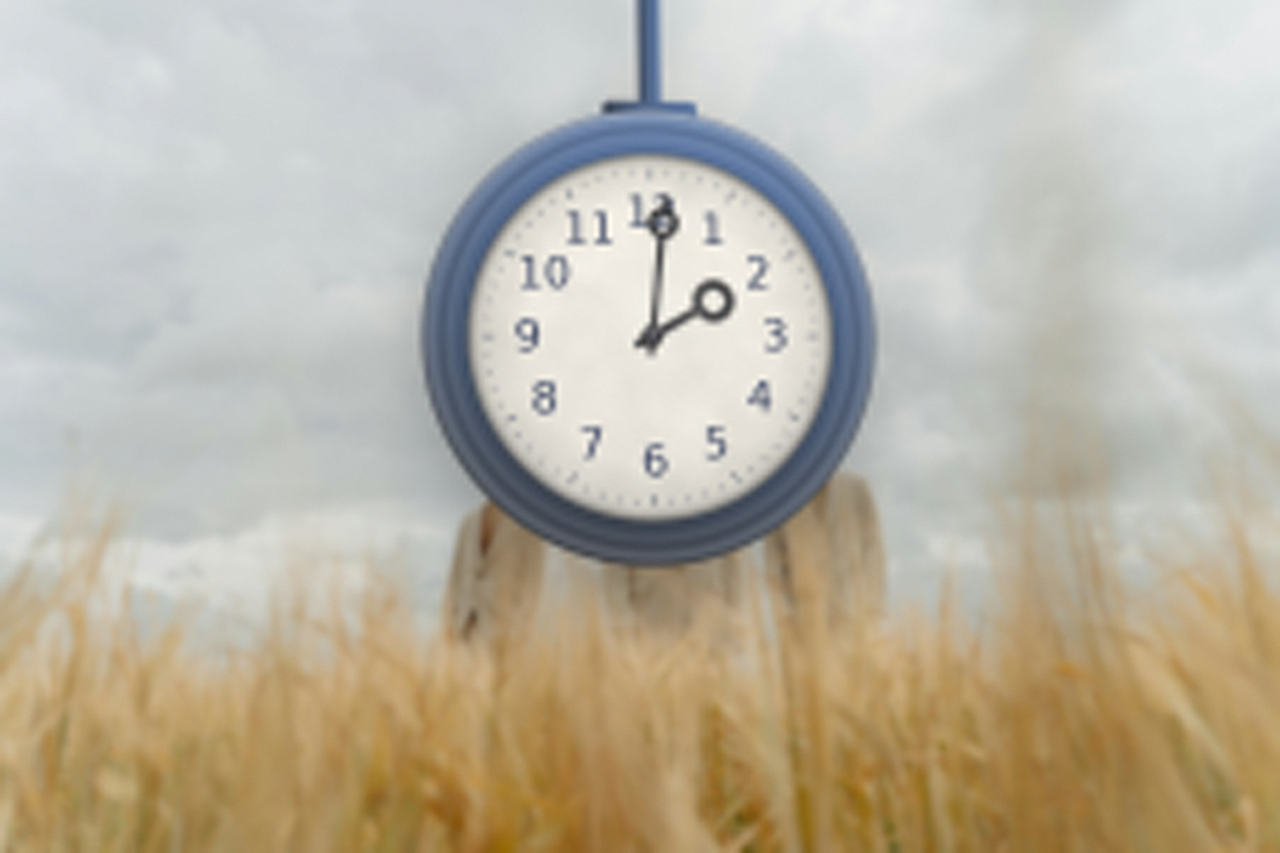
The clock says {"hour": 2, "minute": 1}
